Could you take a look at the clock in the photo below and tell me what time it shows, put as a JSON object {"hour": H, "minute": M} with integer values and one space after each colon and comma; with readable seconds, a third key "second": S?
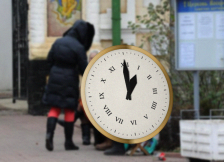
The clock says {"hour": 1, "minute": 0}
